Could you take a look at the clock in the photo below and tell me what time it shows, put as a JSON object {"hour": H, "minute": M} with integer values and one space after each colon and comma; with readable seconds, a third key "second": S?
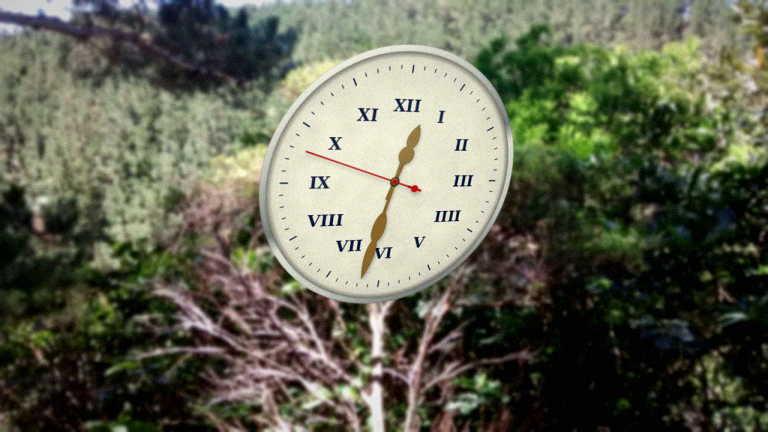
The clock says {"hour": 12, "minute": 31, "second": 48}
